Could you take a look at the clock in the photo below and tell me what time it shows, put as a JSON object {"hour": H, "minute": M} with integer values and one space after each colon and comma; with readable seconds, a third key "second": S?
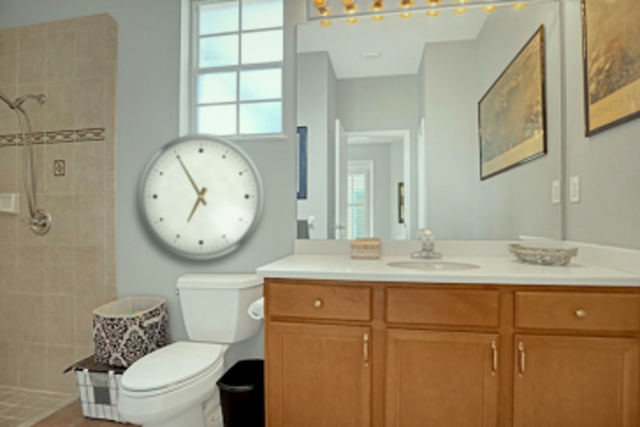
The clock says {"hour": 6, "minute": 55}
